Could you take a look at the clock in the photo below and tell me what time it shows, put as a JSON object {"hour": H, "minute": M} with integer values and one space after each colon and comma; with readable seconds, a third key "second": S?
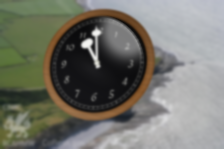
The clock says {"hour": 10, "minute": 59}
